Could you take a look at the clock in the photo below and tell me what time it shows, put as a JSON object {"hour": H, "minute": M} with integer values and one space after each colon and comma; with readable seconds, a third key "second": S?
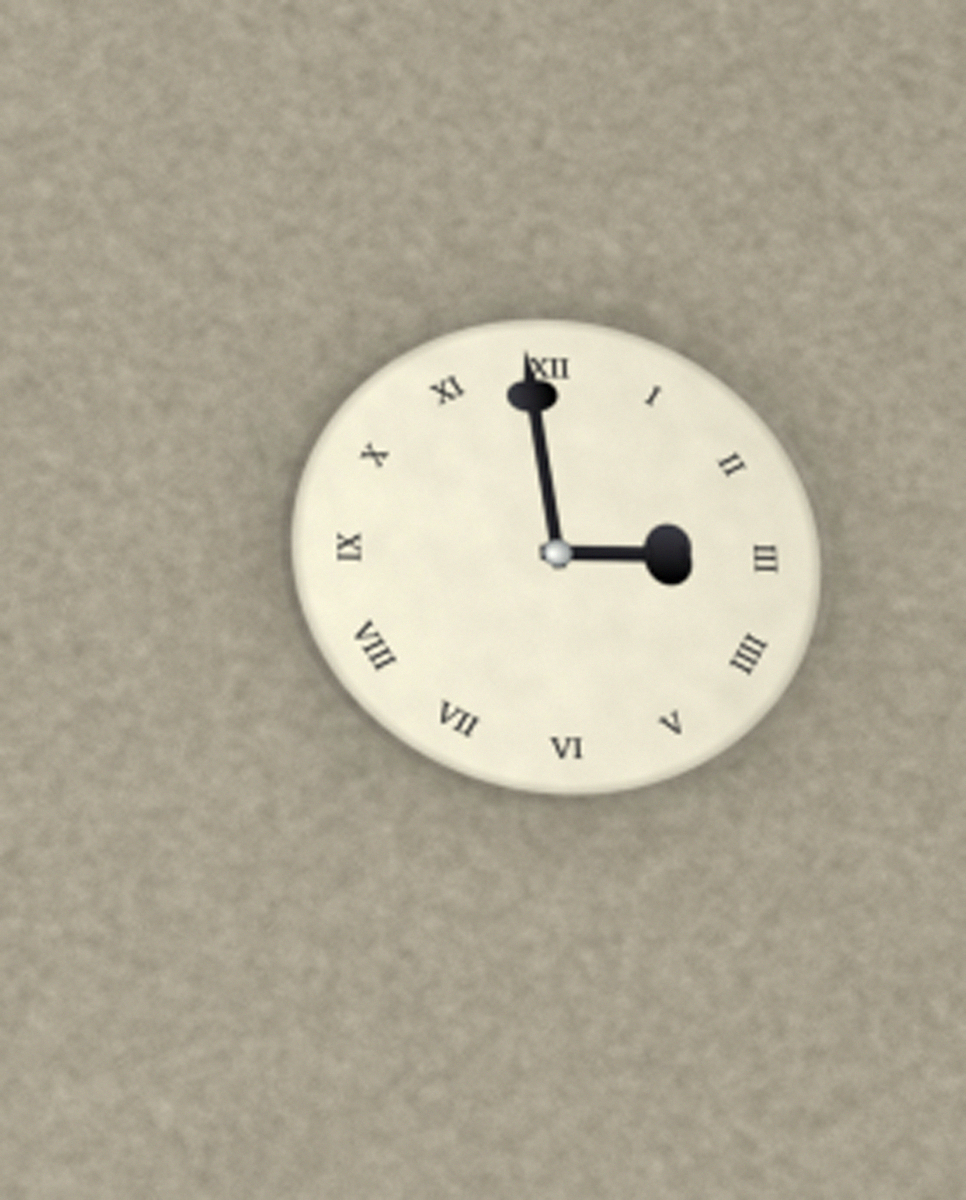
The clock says {"hour": 2, "minute": 59}
